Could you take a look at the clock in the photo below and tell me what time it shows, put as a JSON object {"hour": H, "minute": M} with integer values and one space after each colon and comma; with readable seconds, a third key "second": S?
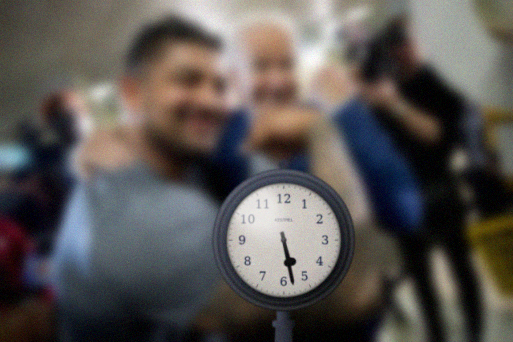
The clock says {"hour": 5, "minute": 28}
